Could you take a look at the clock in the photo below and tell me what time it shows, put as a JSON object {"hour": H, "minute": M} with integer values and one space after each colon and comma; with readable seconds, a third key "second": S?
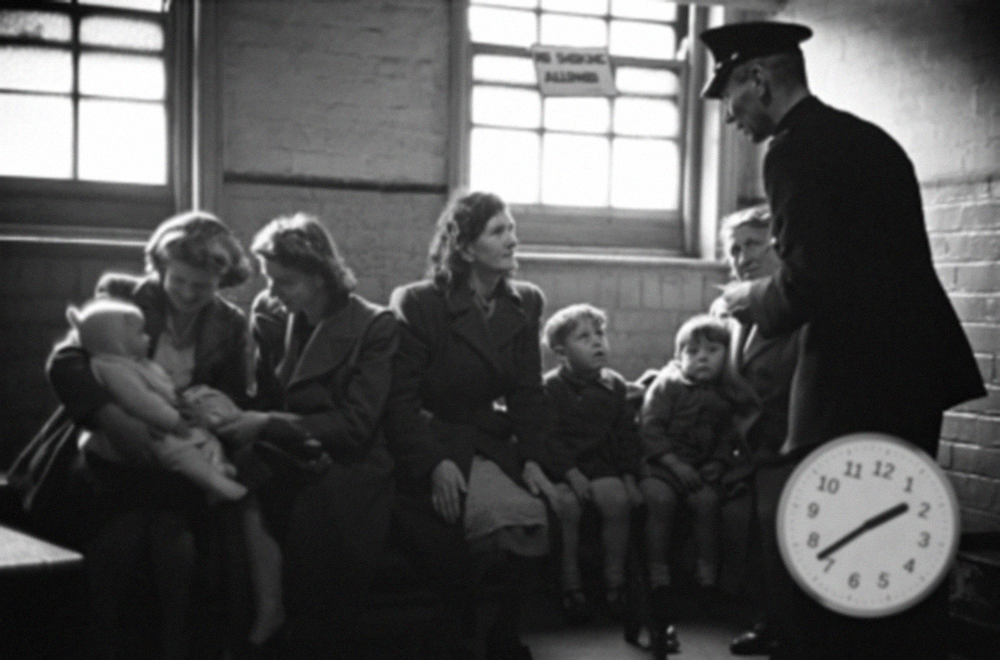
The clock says {"hour": 1, "minute": 37}
